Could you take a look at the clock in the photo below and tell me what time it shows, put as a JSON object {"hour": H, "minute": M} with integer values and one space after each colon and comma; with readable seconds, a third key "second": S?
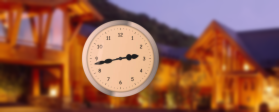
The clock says {"hour": 2, "minute": 43}
